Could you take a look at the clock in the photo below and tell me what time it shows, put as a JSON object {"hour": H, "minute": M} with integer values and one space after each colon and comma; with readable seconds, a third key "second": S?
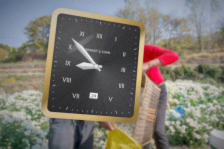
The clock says {"hour": 8, "minute": 52}
